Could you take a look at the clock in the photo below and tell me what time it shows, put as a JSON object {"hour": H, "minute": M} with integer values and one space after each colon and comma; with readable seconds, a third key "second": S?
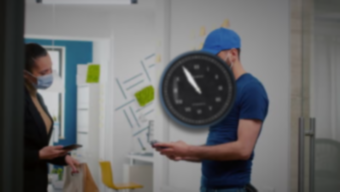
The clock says {"hour": 10, "minute": 55}
